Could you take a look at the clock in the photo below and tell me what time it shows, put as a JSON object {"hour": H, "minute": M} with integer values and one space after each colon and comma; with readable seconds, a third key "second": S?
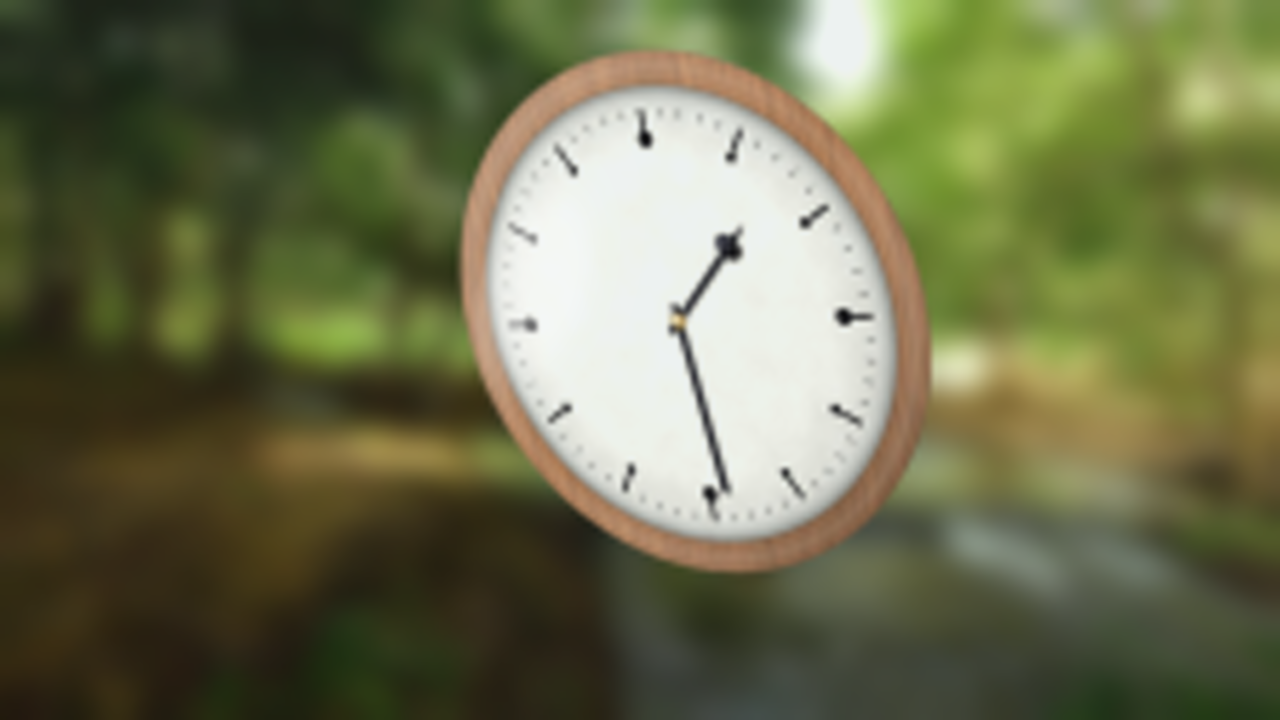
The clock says {"hour": 1, "minute": 29}
